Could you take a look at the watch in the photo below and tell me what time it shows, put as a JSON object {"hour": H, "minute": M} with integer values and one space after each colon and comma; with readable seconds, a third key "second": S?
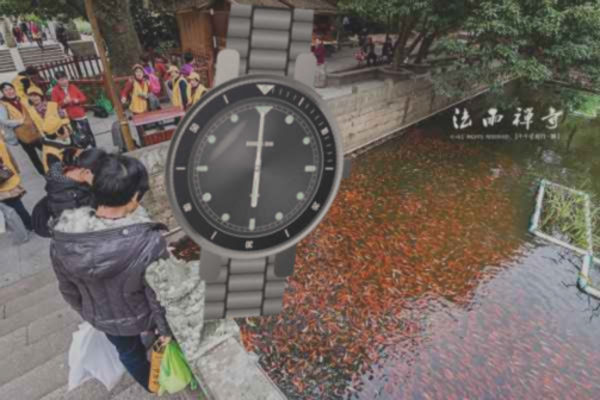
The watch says {"hour": 6, "minute": 0}
